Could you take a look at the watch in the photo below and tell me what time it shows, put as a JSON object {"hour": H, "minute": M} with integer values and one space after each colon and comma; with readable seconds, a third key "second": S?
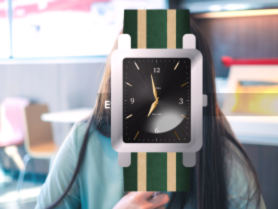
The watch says {"hour": 6, "minute": 58}
